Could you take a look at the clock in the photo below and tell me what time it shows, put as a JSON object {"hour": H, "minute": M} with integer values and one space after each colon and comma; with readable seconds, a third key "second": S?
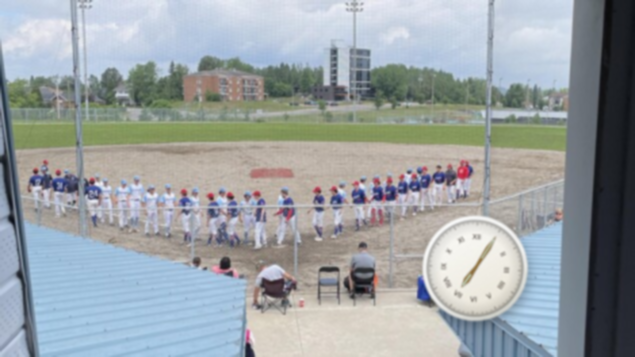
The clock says {"hour": 7, "minute": 5}
